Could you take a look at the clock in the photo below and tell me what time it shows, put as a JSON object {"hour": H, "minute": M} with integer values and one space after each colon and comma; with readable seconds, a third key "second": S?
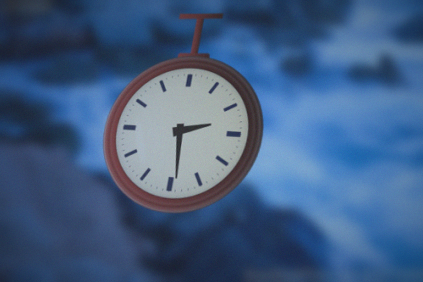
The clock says {"hour": 2, "minute": 29}
